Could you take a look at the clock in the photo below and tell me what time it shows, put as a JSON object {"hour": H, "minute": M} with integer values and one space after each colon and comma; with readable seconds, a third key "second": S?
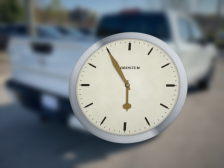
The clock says {"hour": 5, "minute": 55}
